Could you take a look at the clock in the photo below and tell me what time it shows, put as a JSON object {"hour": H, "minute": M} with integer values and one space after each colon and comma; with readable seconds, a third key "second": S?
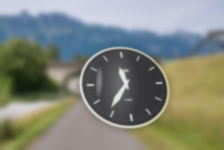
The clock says {"hour": 11, "minute": 36}
